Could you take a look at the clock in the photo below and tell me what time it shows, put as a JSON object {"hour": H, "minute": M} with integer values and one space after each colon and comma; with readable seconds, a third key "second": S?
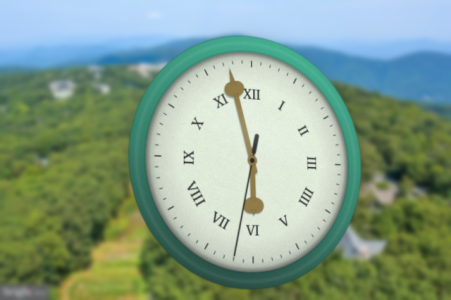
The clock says {"hour": 5, "minute": 57, "second": 32}
